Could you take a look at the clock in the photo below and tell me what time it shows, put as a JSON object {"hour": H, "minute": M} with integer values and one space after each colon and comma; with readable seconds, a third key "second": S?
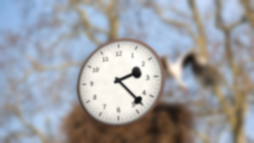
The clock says {"hour": 2, "minute": 23}
